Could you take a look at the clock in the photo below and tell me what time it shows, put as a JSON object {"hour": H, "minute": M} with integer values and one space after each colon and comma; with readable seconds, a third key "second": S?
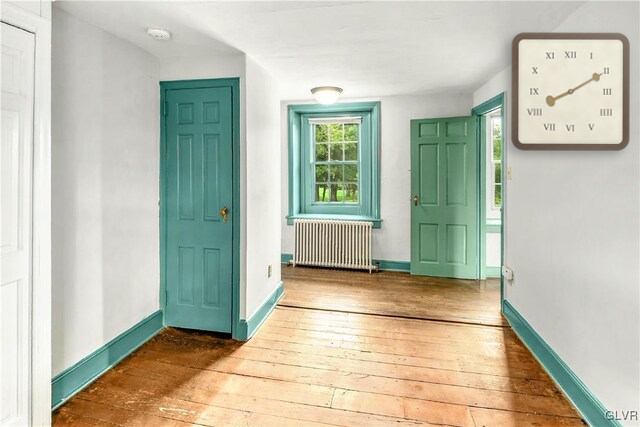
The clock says {"hour": 8, "minute": 10}
